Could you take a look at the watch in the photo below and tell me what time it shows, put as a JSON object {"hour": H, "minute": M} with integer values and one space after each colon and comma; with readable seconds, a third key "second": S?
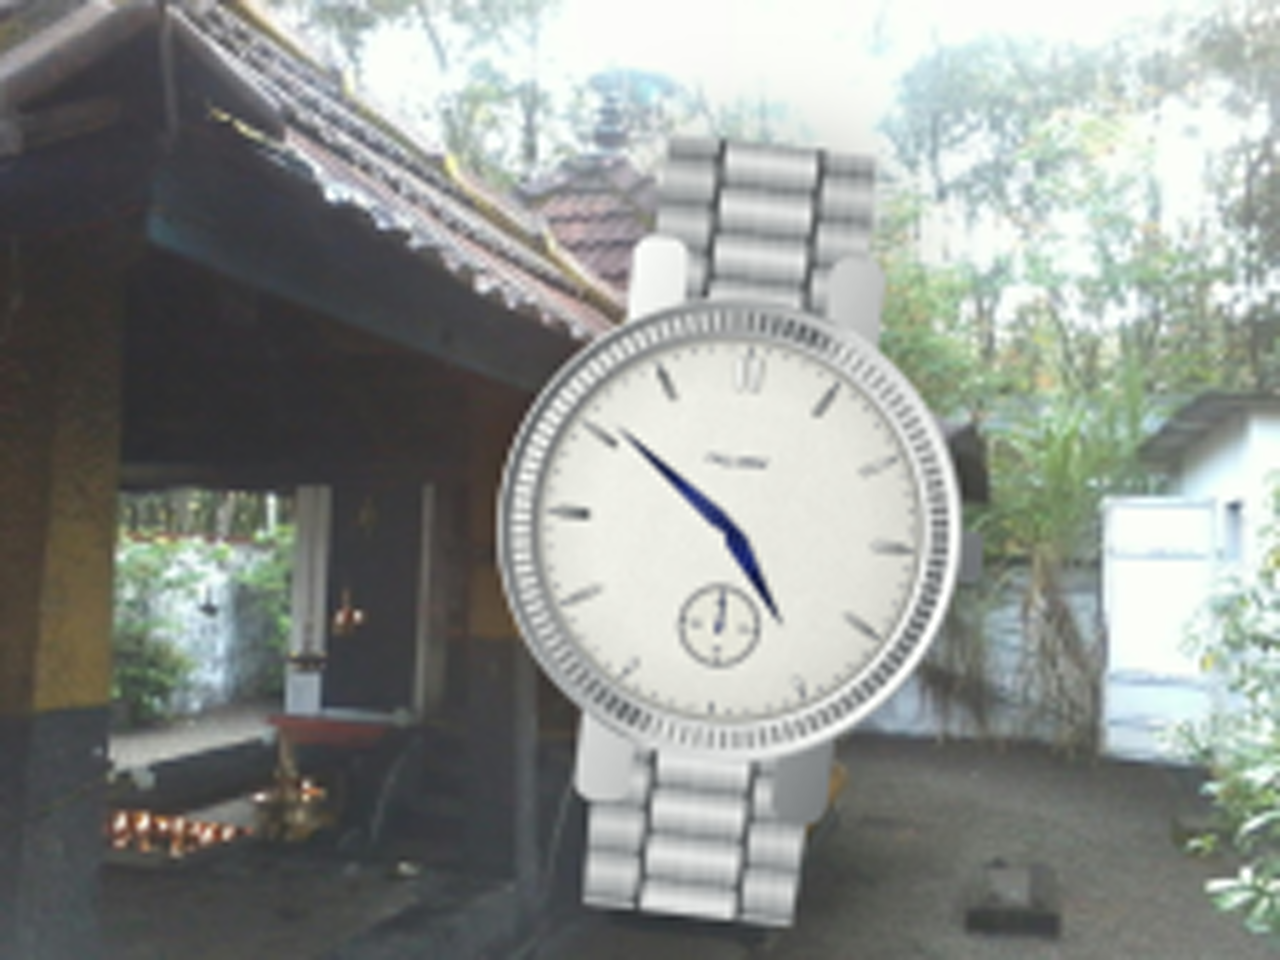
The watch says {"hour": 4, "minute": 51}
